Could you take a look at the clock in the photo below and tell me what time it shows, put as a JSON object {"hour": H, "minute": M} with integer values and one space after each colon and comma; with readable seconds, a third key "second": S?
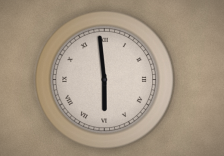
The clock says {"hour": 5, "minute": 59}
